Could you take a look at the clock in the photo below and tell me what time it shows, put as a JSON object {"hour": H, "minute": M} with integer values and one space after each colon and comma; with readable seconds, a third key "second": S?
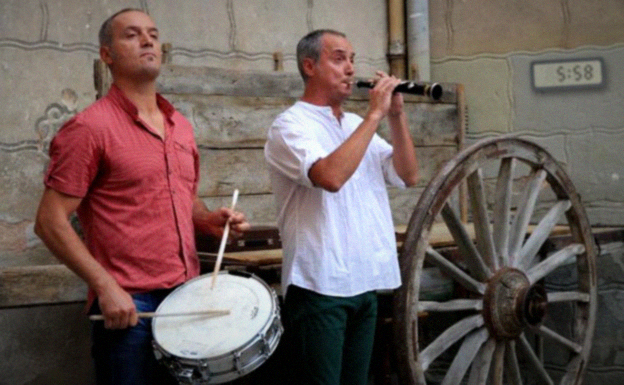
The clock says {"hour": 5, "minute": 58}
